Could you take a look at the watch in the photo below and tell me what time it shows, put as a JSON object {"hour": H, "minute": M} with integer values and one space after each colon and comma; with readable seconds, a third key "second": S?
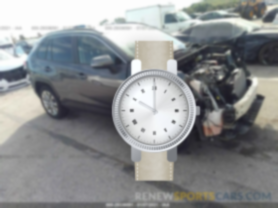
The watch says {"hour": 10, "minute": 0}
